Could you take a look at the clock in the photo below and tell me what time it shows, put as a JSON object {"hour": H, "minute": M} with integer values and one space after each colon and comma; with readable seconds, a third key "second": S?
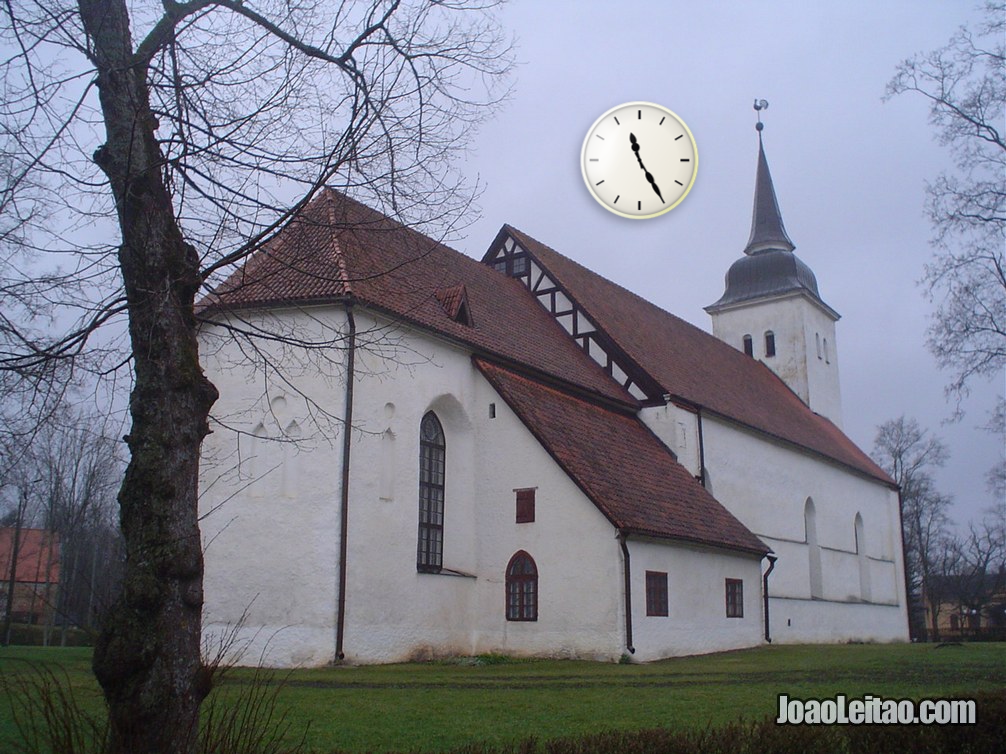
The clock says {"hour": 11, "minute": 25}
